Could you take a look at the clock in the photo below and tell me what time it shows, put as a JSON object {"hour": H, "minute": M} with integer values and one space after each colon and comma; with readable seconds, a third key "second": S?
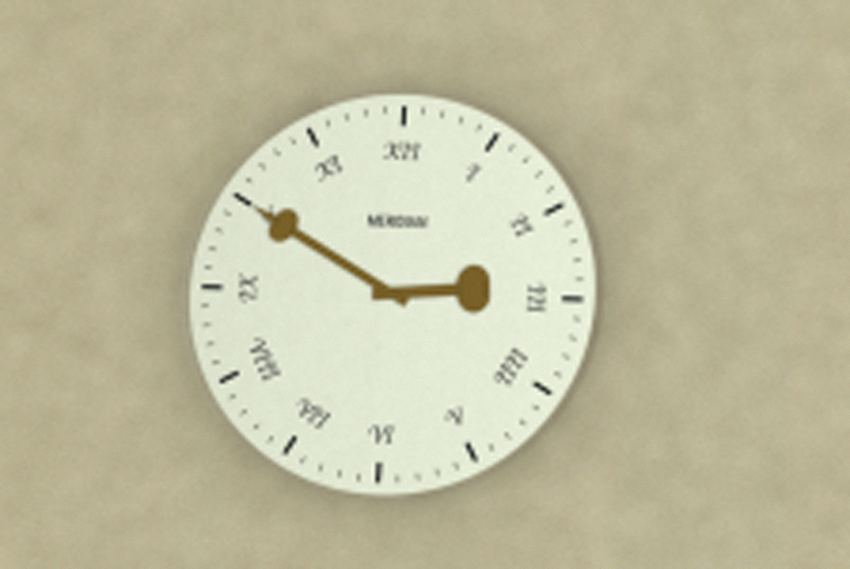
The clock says {"hour": 2, "minute": 50}
